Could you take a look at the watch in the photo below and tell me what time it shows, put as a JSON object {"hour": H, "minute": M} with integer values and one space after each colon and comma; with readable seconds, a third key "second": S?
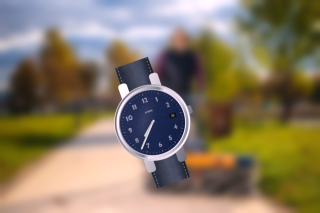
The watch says {"hour": 7, "minute": 37}
